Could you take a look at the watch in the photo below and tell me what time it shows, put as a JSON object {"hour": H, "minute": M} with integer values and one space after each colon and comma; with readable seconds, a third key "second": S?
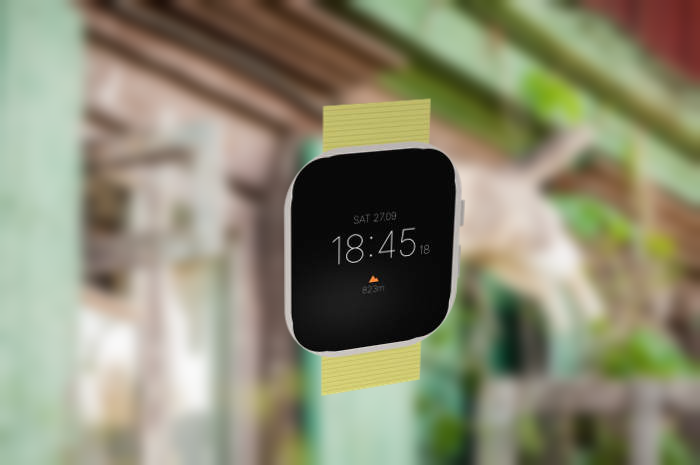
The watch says {"hour": 18, "minute": 45, "second": 18}
